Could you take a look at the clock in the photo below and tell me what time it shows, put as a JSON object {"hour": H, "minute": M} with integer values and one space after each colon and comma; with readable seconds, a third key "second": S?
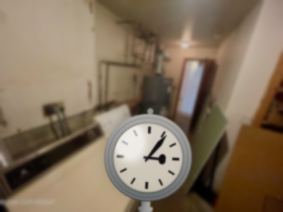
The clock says {"hour": 3, "minute": 6}
